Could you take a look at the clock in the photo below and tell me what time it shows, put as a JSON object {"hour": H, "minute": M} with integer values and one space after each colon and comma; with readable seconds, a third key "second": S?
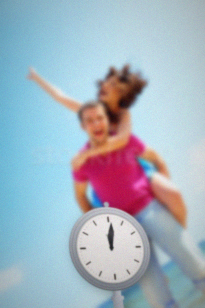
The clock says {"hour": 12, "minute": 1}
